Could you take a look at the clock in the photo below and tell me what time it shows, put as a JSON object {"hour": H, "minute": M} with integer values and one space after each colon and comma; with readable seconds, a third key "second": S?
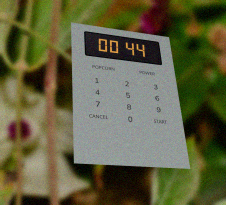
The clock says {"hour": 0, "minute": 44}
